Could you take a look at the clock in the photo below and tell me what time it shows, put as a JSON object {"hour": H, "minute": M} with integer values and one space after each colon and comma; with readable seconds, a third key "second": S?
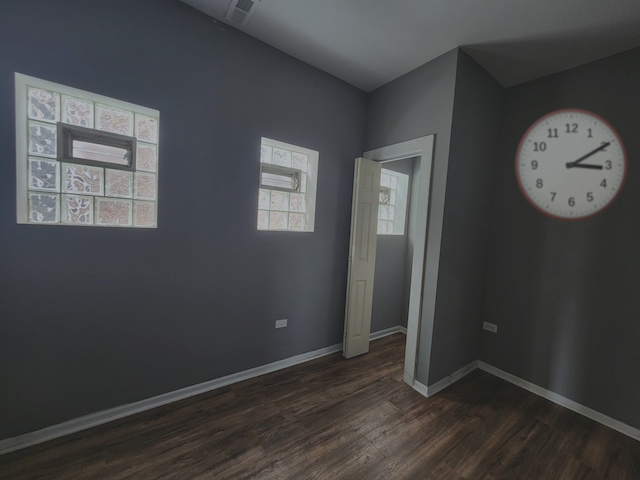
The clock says {"hour": 3, "minute": 10}
